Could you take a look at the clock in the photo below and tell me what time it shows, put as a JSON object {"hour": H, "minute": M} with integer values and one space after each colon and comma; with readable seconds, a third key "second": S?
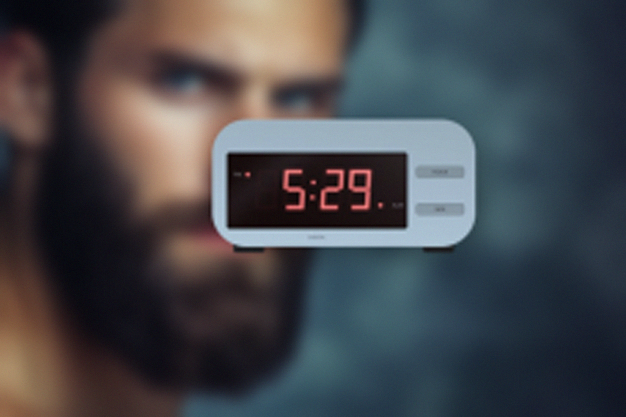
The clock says {"hour": 5, "minute": 29}
